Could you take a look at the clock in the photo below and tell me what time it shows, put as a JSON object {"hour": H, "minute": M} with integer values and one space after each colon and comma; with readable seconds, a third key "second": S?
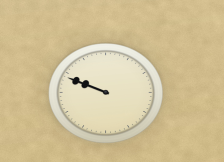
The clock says {"hour": 9, "minute": 49}
